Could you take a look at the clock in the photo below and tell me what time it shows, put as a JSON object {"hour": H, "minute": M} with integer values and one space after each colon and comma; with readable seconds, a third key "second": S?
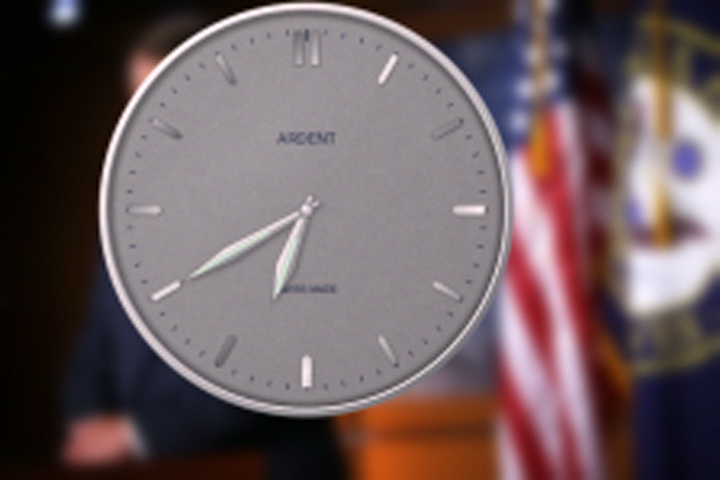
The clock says {"hour": 6, "minute": 40}
